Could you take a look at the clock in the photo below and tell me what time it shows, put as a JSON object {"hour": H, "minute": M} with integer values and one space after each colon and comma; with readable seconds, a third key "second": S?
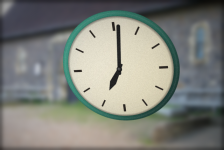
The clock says {"hour": 7, "minute": 1}
